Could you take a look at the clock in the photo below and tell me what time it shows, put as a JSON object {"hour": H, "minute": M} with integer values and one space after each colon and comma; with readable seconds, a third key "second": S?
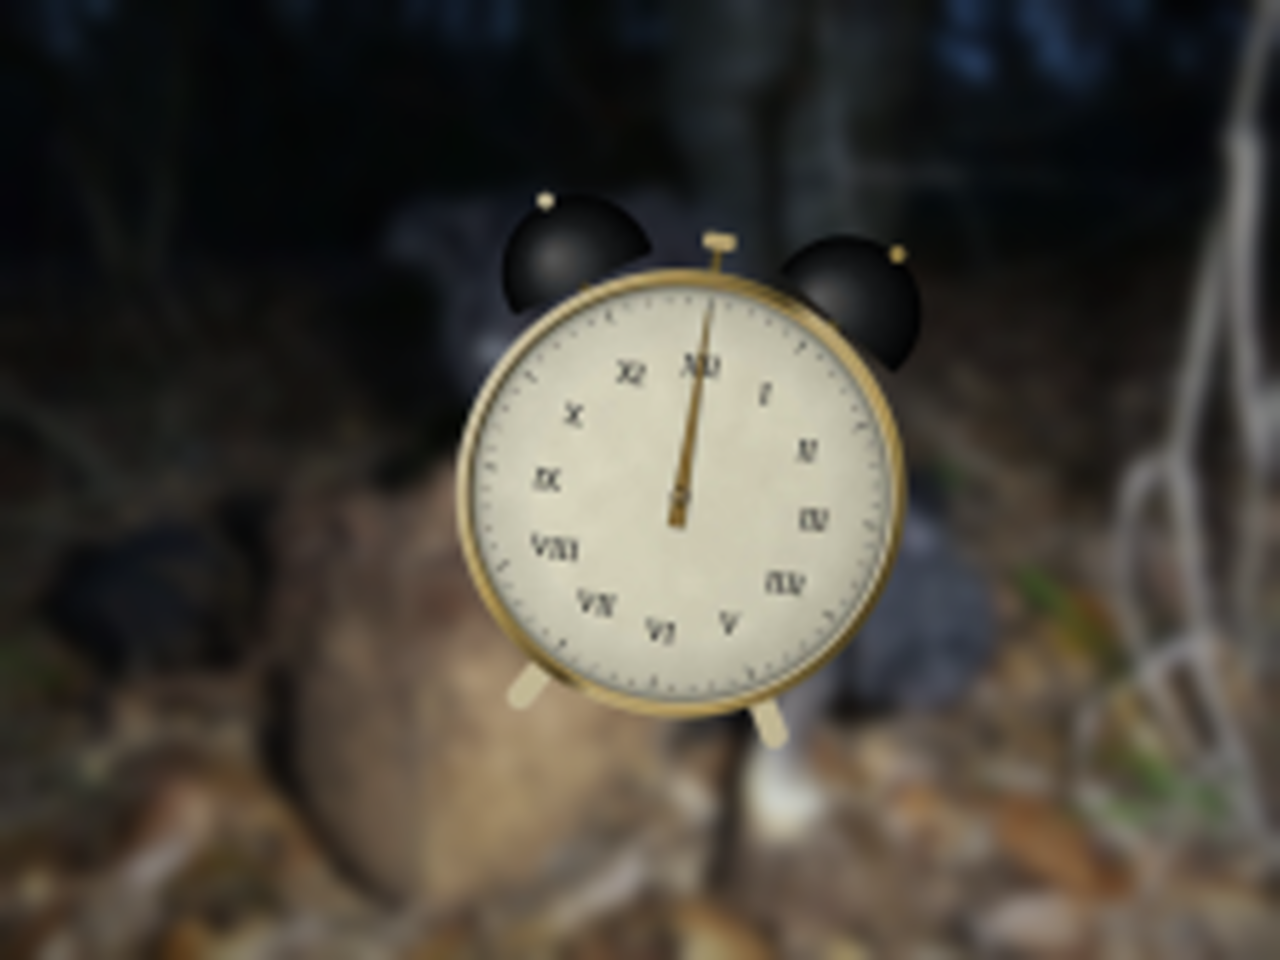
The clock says {"hour": 12, "minute": 0}
